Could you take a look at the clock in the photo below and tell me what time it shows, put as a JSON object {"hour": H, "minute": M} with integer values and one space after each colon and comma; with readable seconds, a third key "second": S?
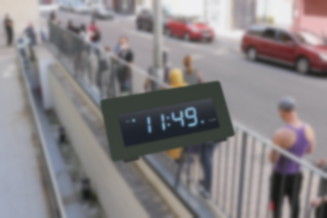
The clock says {"hour": 11, "minute": 49}
